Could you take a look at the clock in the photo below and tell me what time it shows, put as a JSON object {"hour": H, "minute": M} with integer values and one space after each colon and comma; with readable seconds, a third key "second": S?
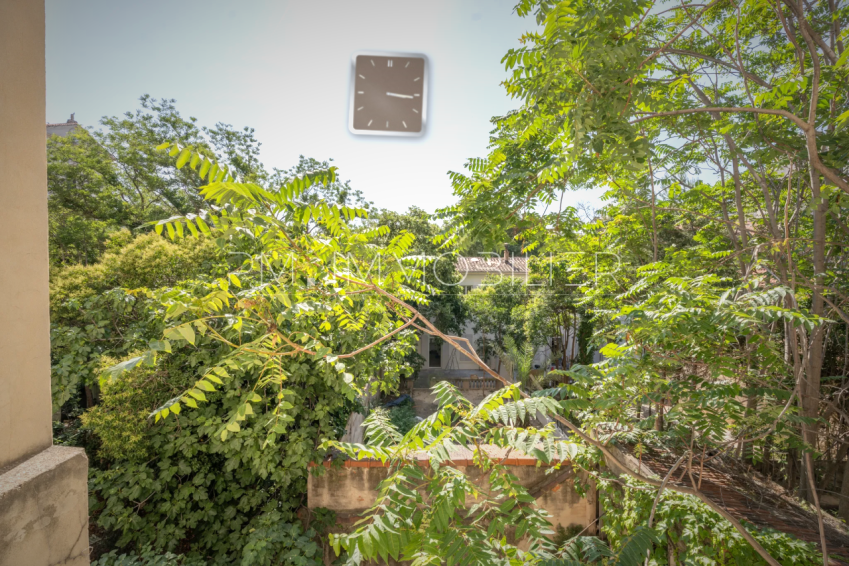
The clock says {"hour": 3, "minute": 16}
